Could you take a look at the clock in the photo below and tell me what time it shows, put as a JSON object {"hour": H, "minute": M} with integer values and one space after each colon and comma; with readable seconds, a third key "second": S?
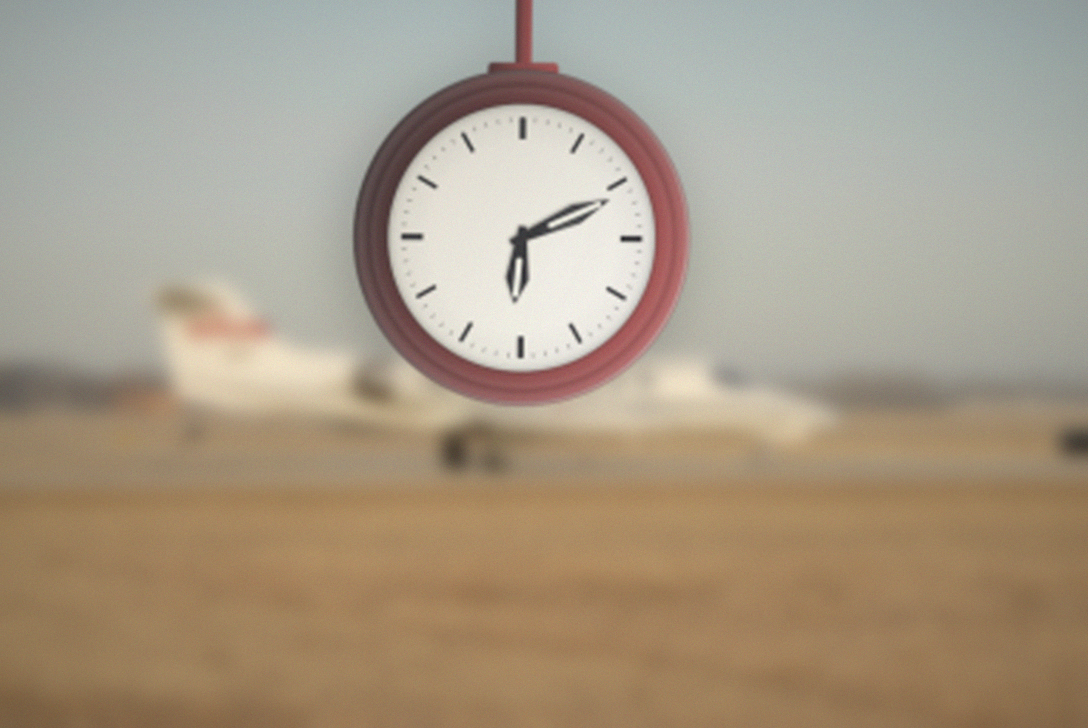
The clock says {"hour": 6, "minute": 11}
